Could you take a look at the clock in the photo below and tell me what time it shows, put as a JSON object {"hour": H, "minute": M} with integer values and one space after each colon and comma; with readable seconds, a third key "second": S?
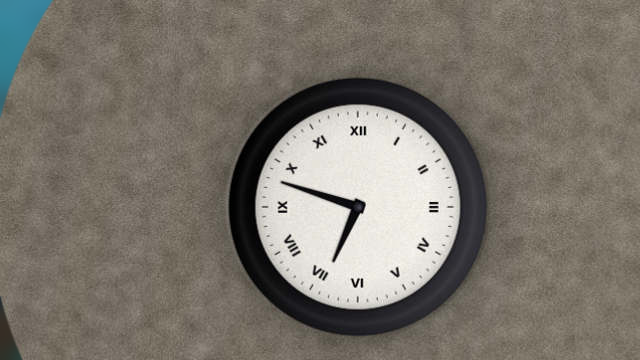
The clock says {"hour": 6, "minute": 48}
